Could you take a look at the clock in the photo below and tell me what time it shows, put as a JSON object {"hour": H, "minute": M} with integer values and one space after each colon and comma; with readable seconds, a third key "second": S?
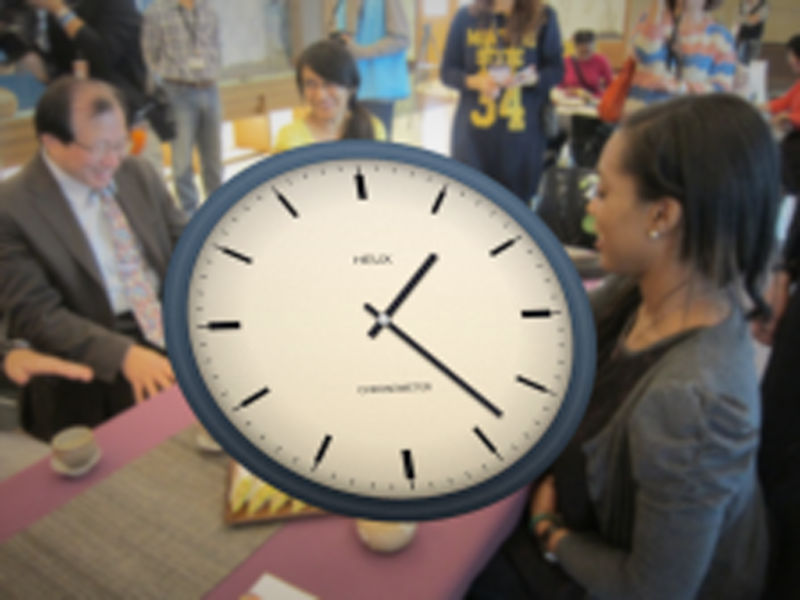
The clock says {"hour": 1, "minute": 23}
